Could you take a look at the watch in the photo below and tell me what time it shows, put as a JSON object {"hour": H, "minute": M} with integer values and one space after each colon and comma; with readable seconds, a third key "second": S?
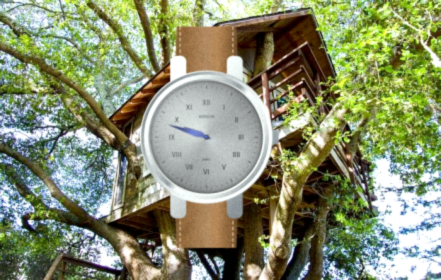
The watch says {"hour": 9, "minute": 48}
